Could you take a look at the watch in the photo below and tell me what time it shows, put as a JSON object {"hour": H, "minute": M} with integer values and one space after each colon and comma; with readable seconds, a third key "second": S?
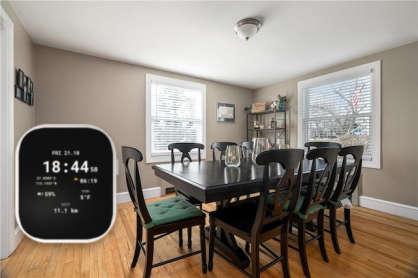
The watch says {"hour": 18, "minute": 44}
